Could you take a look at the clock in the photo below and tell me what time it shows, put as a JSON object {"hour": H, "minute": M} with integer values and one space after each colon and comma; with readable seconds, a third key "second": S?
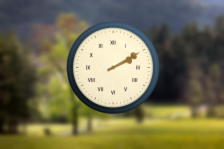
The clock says {"hour": 2, "minute": 10}
